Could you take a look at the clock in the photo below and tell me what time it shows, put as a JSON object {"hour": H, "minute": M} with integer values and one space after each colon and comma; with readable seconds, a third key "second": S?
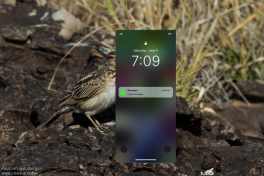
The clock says {"hour": 7, "minute": 9}
